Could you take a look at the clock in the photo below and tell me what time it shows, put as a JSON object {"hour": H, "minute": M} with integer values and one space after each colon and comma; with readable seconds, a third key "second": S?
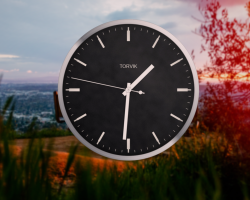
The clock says {"hour": 1, "minute": 30, "second": 47}
